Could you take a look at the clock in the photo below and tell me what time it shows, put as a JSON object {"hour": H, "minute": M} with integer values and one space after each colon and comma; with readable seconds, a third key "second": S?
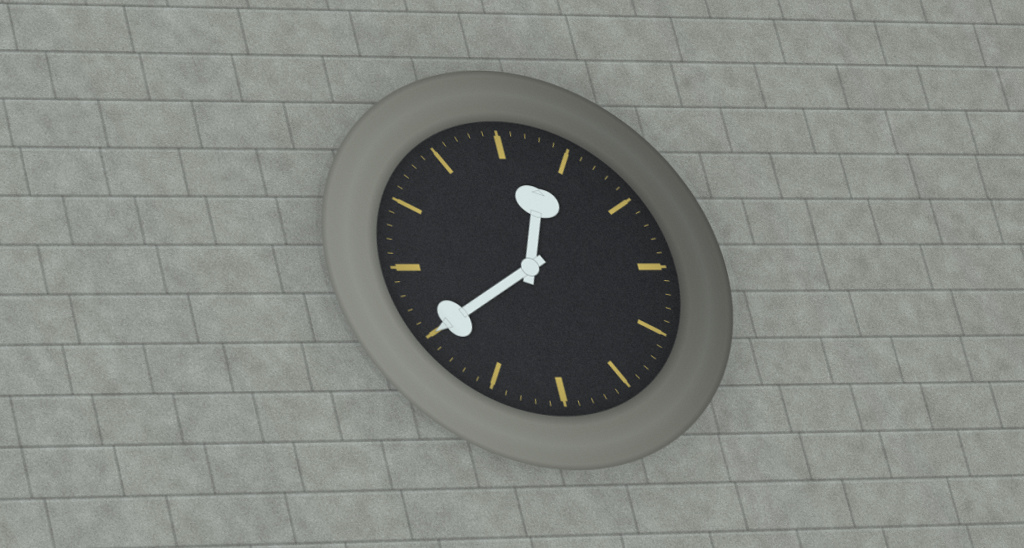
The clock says {"hour": 12, "minute": 40}
